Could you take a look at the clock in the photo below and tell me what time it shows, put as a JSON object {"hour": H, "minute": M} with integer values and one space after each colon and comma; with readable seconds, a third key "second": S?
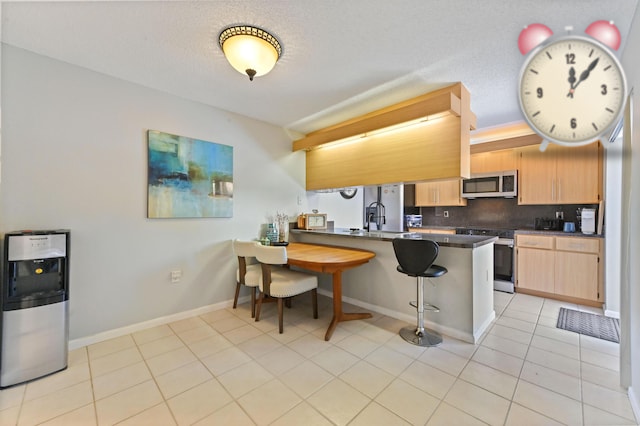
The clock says {"hour": 12, "minute": 7}
